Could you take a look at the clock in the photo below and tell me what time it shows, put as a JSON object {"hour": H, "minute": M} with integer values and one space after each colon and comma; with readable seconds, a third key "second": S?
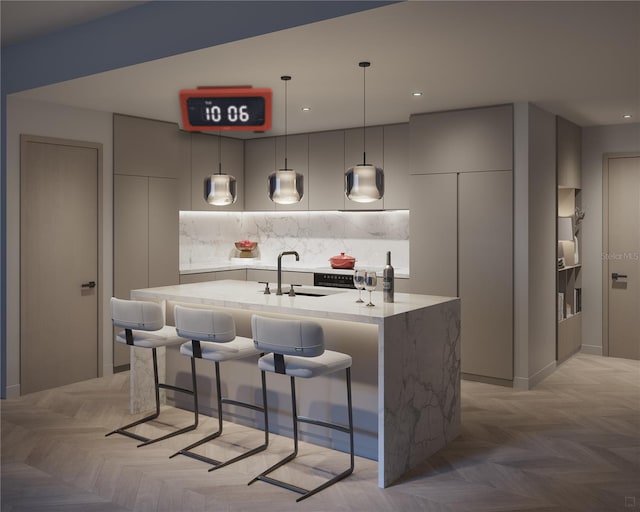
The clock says {"hour": 10, "minute": 6}
